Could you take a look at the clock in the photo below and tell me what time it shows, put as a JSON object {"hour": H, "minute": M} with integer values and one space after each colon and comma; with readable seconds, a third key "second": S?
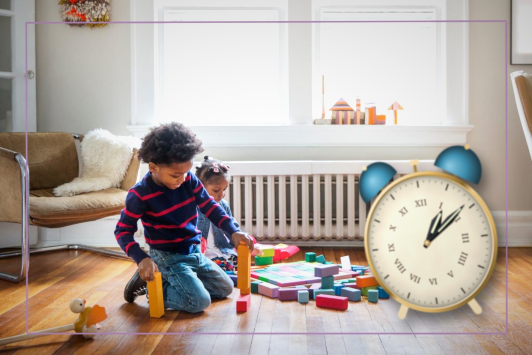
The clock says {"hour": 1, "minute": 9}
